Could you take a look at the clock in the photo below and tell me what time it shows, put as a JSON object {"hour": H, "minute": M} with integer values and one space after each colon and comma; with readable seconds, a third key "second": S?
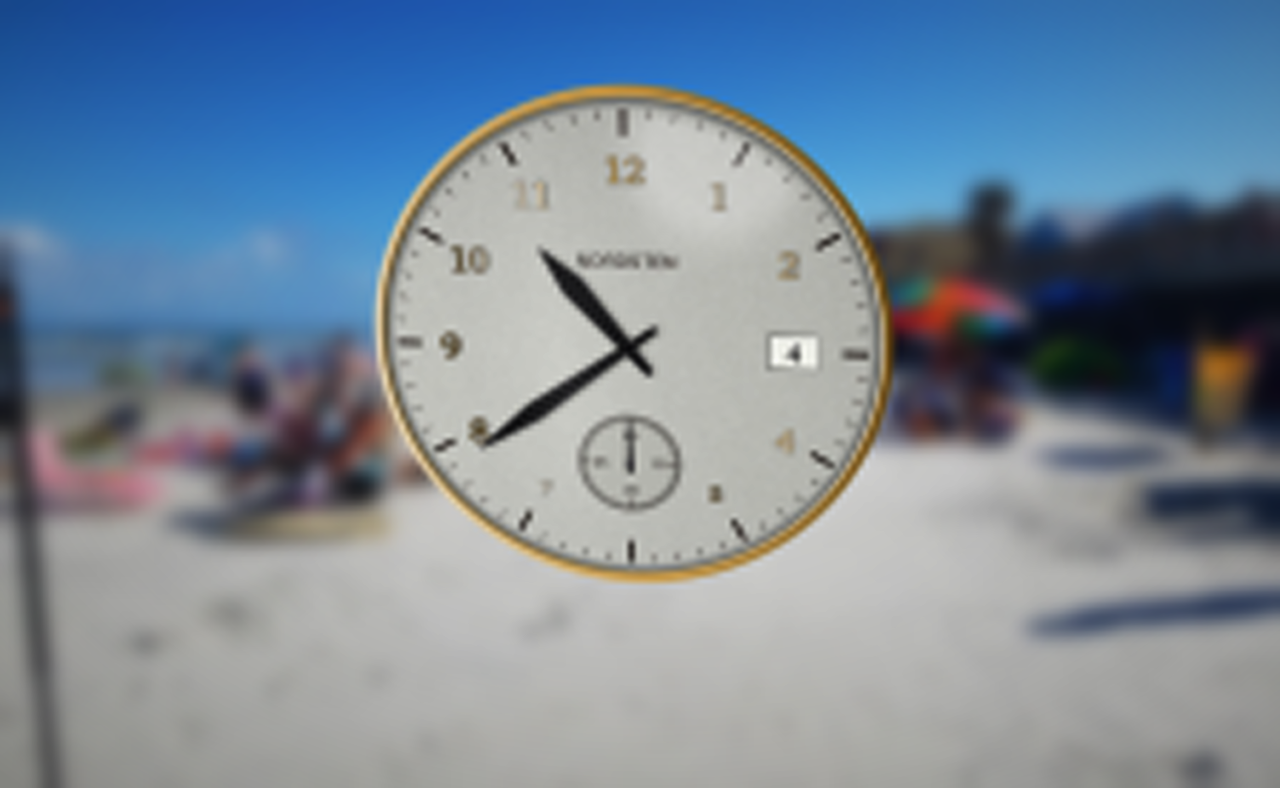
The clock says {"hour": 10, "minute": 39}
